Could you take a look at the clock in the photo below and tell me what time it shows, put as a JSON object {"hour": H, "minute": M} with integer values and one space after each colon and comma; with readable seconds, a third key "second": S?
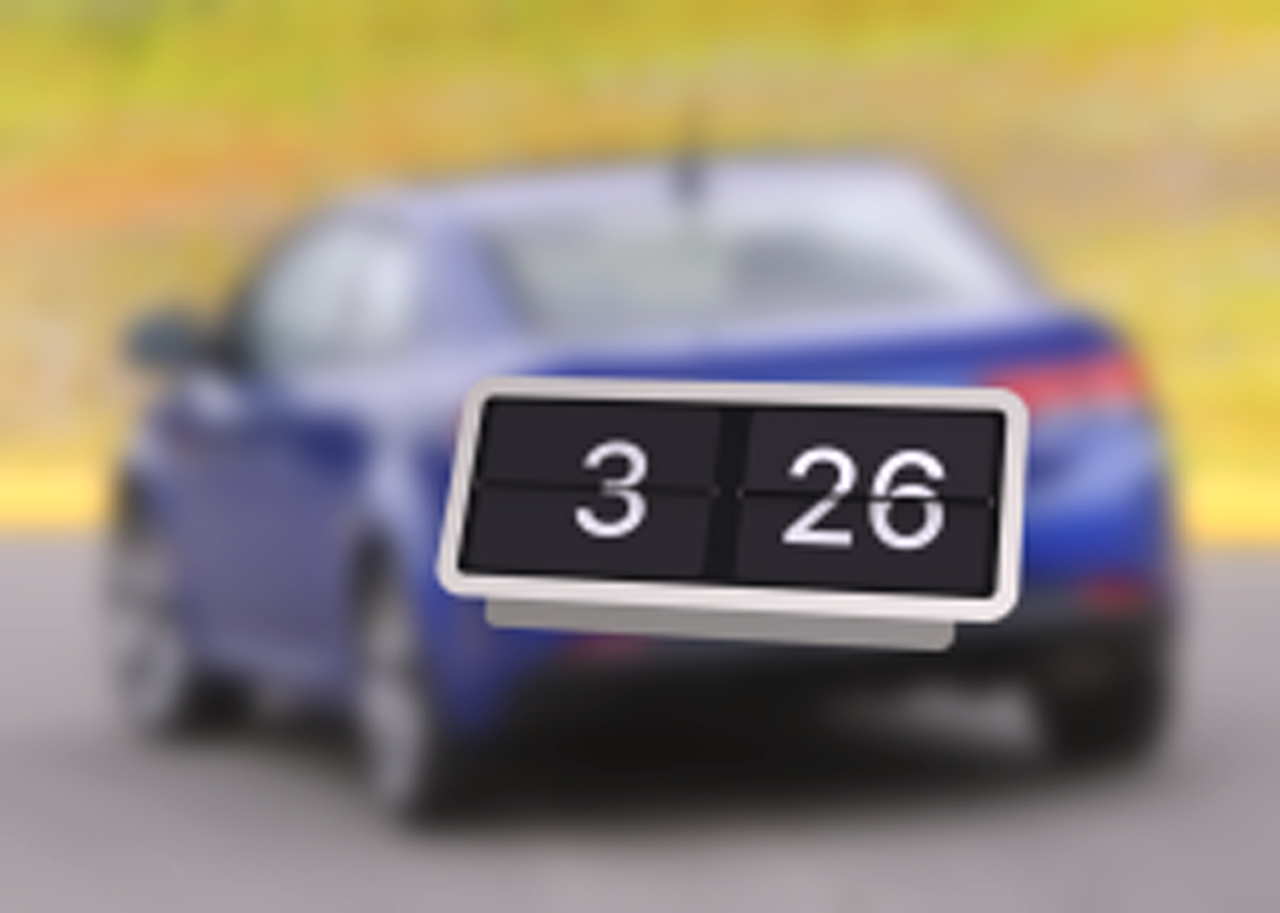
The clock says {"hour": 3, "minute": 26}
